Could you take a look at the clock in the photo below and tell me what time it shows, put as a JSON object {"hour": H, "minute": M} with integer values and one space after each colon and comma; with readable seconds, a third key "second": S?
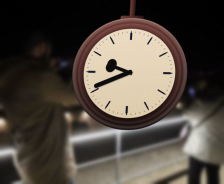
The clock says {"hour": 9, "minute": 41}
